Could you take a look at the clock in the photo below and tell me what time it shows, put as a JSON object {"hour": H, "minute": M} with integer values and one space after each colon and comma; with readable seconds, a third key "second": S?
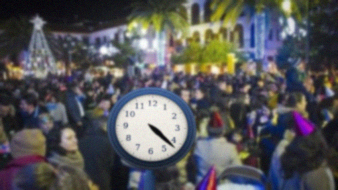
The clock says {"hour": 4, "minute": 22}
